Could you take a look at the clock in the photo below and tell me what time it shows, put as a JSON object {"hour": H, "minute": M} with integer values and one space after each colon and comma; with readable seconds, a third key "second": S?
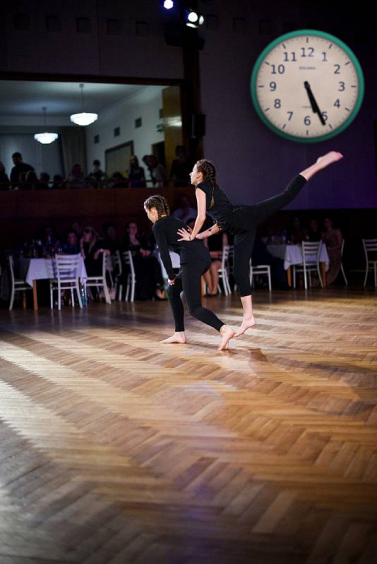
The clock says {"hour": 5, "minute": 26}
